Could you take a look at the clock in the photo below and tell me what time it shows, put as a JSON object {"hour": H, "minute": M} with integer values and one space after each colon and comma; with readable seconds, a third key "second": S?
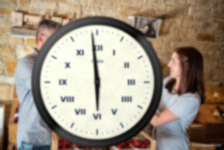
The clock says {"hour": 5, "minute": 59}
